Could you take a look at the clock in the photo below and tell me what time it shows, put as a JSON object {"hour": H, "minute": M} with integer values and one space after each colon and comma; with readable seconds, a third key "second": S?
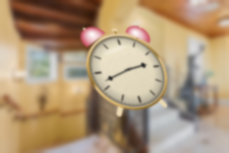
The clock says {"hour": 2, "minute": 42}
